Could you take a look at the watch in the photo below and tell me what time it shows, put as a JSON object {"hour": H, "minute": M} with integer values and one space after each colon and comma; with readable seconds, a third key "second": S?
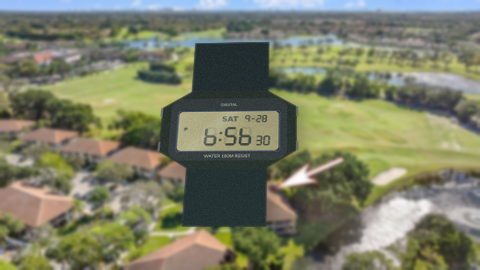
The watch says {"hour": 6, "minute": 56, "second": 30}
